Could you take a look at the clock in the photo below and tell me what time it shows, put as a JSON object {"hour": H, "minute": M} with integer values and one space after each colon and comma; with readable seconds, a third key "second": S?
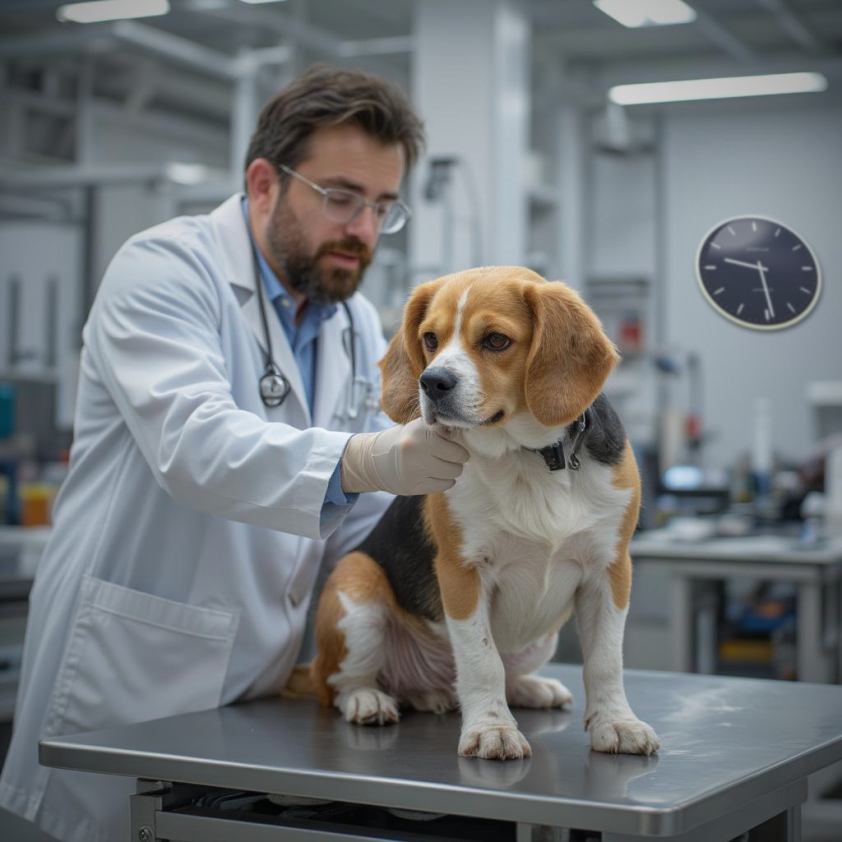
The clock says {"hour": 9, "minute": 29}
